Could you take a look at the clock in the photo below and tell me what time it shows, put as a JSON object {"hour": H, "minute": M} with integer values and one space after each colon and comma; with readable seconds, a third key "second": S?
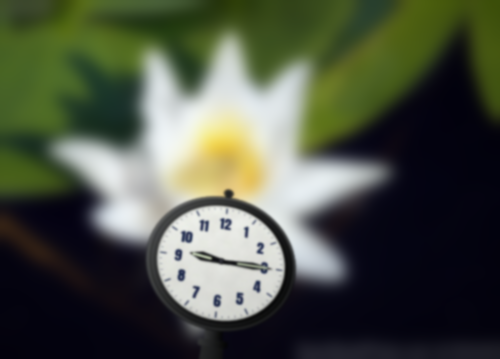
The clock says {"hour": 9, "minute": 15}
